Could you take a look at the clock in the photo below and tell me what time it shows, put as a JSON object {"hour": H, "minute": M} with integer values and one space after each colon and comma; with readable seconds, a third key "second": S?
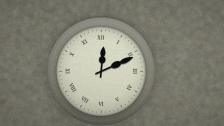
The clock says {"hour": 12, "minute": 11}
